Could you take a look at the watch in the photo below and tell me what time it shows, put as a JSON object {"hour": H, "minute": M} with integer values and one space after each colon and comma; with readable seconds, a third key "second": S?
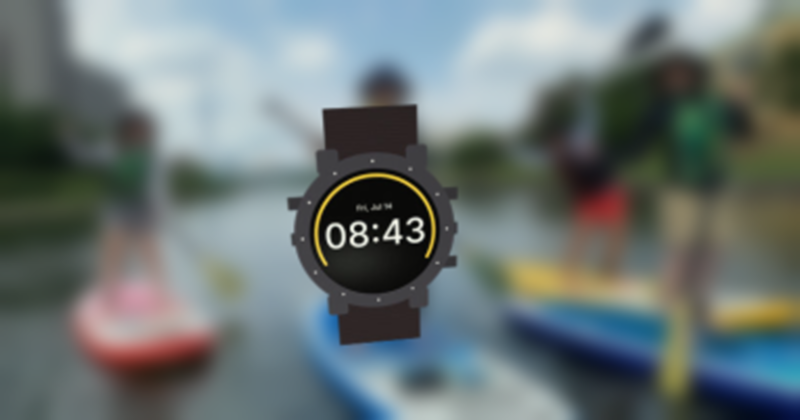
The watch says {"hour": 8, "minute": 43}
